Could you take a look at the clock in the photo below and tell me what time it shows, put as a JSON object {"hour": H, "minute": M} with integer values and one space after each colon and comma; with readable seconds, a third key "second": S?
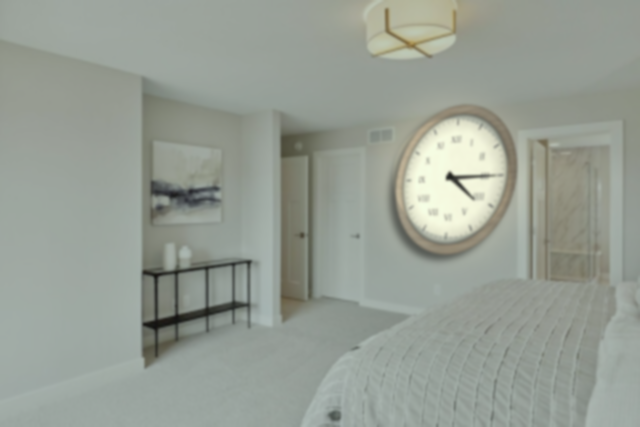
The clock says {"hour": 4, "minute": 15}
